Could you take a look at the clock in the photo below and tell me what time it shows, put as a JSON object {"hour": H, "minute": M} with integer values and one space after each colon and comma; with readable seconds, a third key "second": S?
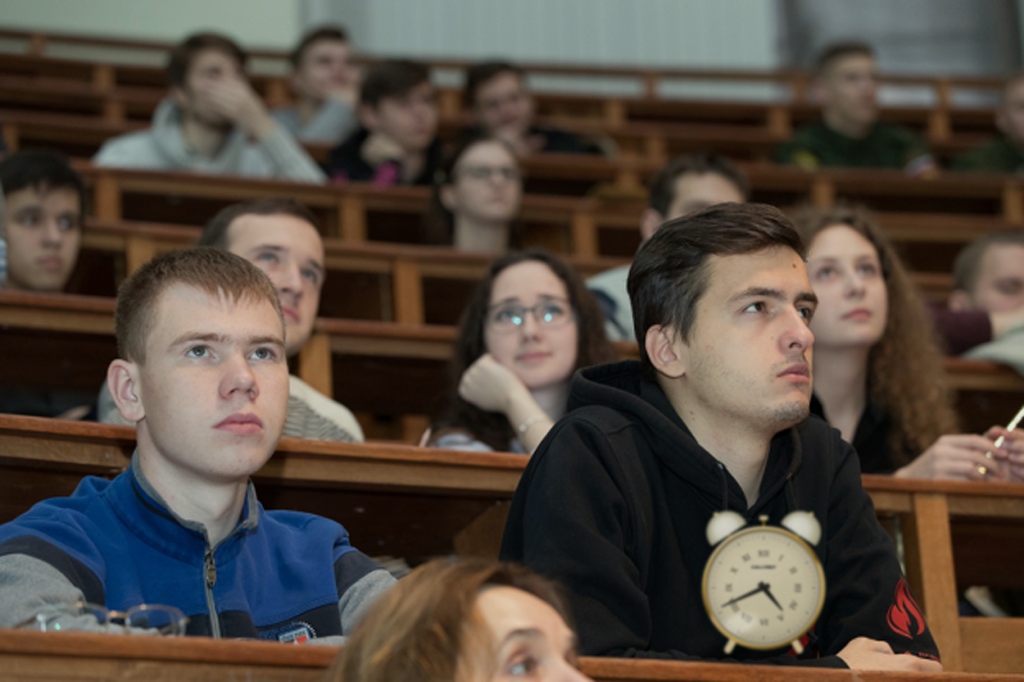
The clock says {"hour": 4, "minute": 41}
